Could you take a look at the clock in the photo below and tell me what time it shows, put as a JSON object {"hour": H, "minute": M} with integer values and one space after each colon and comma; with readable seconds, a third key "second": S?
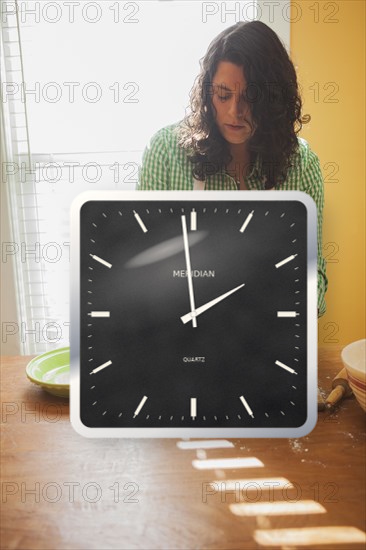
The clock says {"hour": 1, "minute": 59}
